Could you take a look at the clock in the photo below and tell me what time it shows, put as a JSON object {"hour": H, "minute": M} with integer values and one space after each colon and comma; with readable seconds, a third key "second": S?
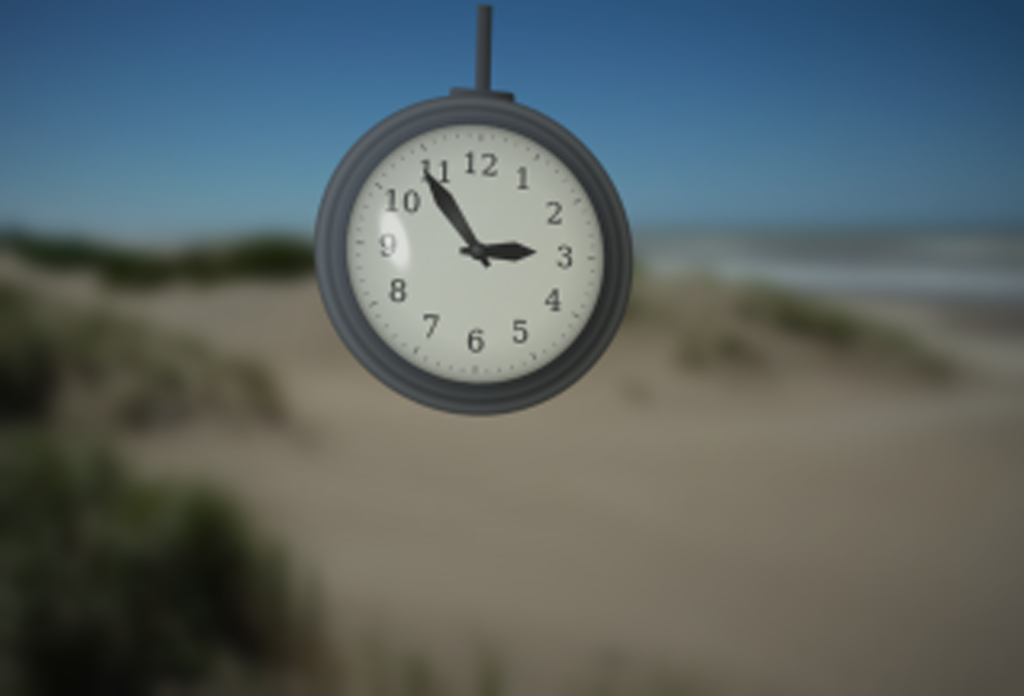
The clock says {"hour": 2, "minute": 54}
